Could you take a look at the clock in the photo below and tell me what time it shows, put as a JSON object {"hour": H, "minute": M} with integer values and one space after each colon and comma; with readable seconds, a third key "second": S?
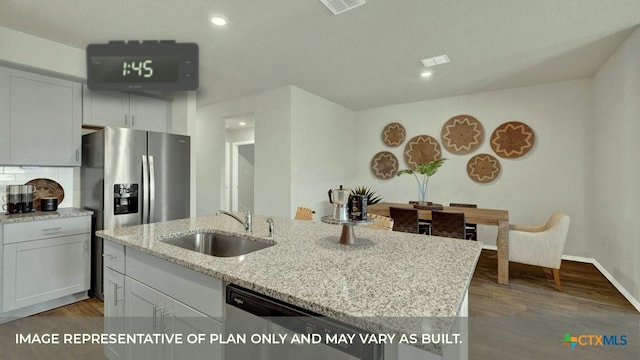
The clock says {"hour": 1, "minute": 45}
